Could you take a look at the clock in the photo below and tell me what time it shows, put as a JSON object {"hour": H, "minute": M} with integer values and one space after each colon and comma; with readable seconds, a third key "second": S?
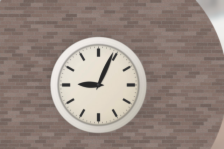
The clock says {"hour": 9, "minute": 4}
